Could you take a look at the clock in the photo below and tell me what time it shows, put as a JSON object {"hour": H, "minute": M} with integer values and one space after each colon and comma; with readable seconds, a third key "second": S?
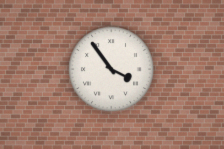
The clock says {"hour": 3, "minute": 54}
